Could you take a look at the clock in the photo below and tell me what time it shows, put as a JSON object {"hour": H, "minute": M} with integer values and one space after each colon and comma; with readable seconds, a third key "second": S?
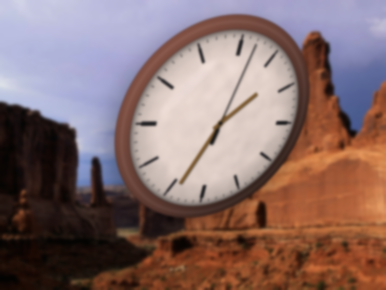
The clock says {"hour": 1, "minute": 34, "second": 2}
